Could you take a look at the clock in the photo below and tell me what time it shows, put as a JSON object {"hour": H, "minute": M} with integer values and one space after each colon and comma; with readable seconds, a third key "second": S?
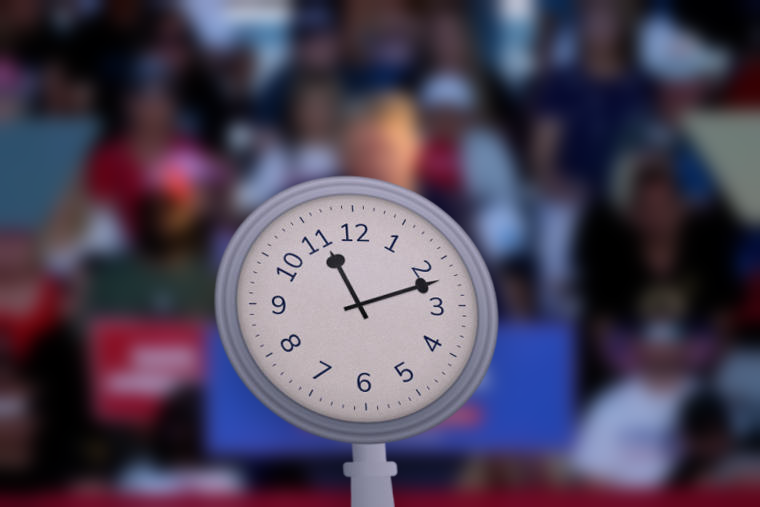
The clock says {"hour": 11, "minute": 12}
